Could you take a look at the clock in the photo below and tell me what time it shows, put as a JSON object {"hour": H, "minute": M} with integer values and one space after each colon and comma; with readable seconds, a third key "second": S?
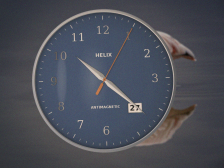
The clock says {"hour": 10, "minute": 22, "second": 5}
